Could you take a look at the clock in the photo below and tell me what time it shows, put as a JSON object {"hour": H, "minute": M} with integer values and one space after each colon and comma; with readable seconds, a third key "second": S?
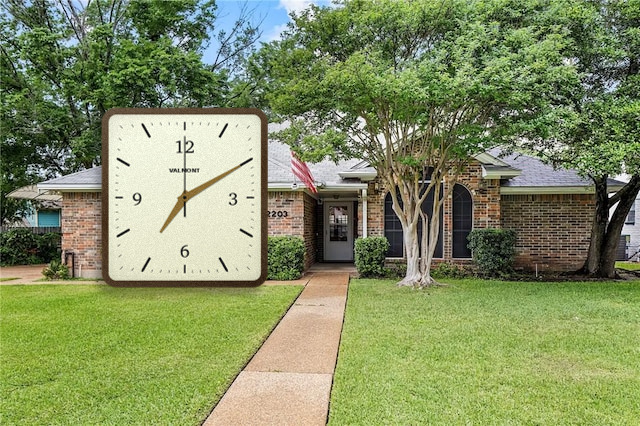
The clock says {"hour": 7, "minute": 10, "second": 0}
